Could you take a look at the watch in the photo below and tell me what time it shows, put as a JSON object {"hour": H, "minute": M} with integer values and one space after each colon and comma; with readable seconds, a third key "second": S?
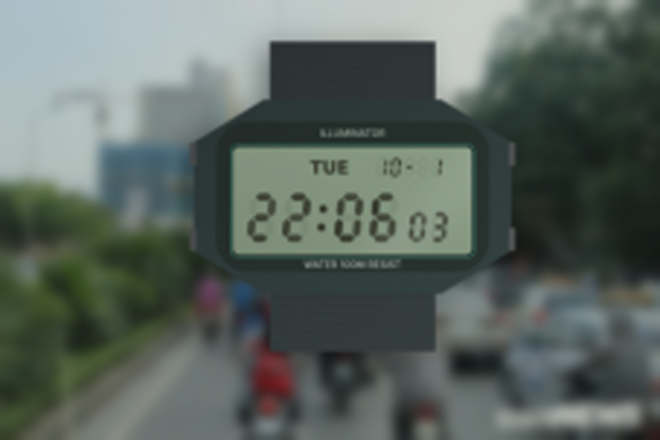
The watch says {"hour": 22, "minute": 6, "second": 3}
